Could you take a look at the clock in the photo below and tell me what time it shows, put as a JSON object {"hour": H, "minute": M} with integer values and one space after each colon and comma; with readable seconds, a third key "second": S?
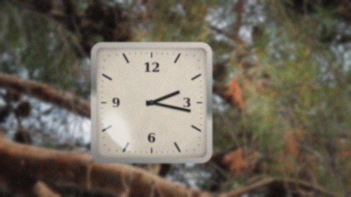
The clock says {"hour": 2, "minute": 17}
